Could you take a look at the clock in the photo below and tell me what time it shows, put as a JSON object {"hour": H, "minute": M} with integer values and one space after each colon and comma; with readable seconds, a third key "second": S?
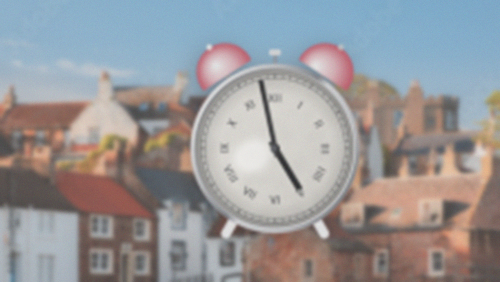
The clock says {"hour": 4, "minute": 58}
